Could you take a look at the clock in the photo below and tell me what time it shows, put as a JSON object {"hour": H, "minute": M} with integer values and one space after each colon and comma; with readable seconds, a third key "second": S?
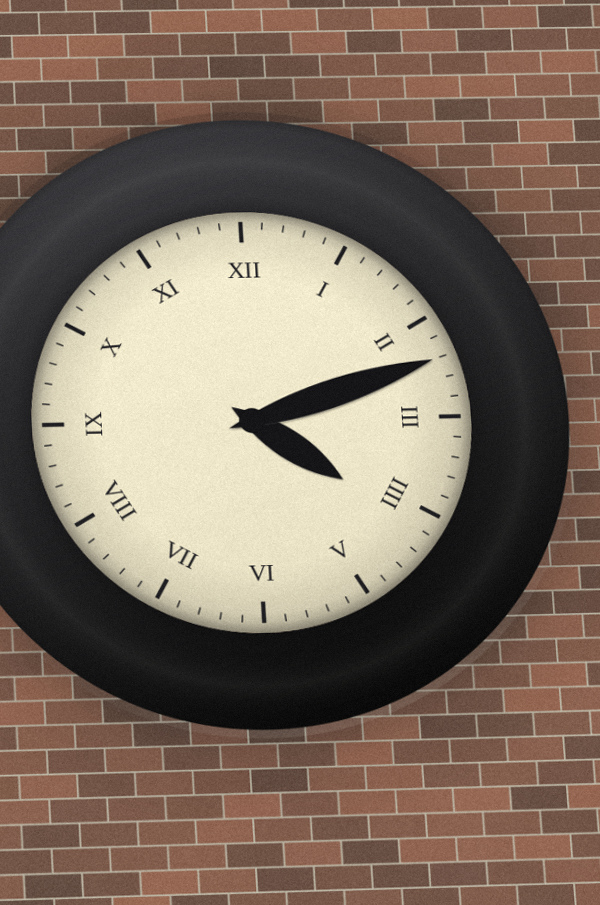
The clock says {"hour": 4, "minute": 12}
